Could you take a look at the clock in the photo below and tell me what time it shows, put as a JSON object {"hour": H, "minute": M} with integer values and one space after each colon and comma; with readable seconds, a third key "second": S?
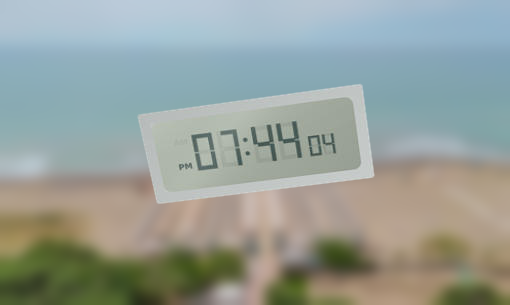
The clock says {"hour": 7, "minute": 44, "second": 4}
